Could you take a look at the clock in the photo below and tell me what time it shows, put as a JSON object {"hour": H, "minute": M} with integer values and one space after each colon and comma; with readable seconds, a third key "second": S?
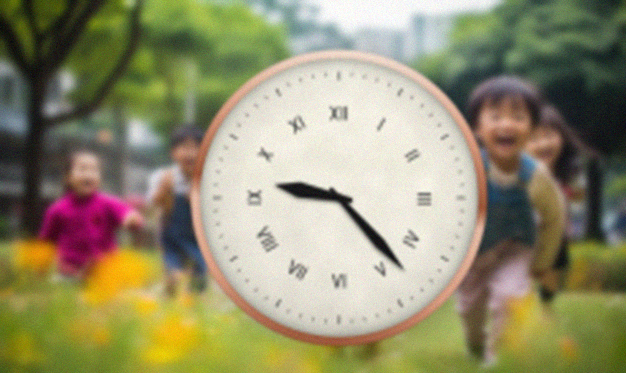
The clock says {"hour": 9, "minute": 23}
